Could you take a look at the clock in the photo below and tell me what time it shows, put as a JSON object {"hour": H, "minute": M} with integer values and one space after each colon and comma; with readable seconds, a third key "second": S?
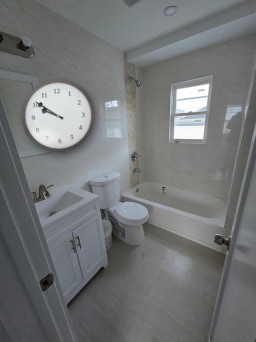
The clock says {"hour": 9, "minute": 51}
